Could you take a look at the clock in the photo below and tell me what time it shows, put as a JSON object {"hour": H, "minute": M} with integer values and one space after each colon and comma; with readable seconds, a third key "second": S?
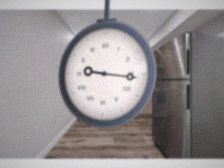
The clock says {"hour": 9, "minute": 16}
